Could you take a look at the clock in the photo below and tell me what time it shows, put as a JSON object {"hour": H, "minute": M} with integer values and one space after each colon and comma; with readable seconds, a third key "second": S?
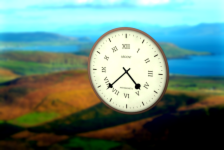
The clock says {"hour": 4, "minute": 38}
